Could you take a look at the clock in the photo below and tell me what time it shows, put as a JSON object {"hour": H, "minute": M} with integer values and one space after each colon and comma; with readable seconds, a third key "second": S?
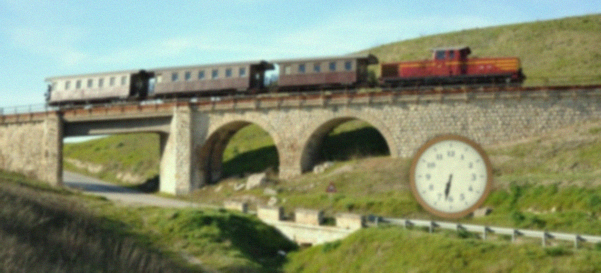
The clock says {"hour": 6, "minute": 32}
